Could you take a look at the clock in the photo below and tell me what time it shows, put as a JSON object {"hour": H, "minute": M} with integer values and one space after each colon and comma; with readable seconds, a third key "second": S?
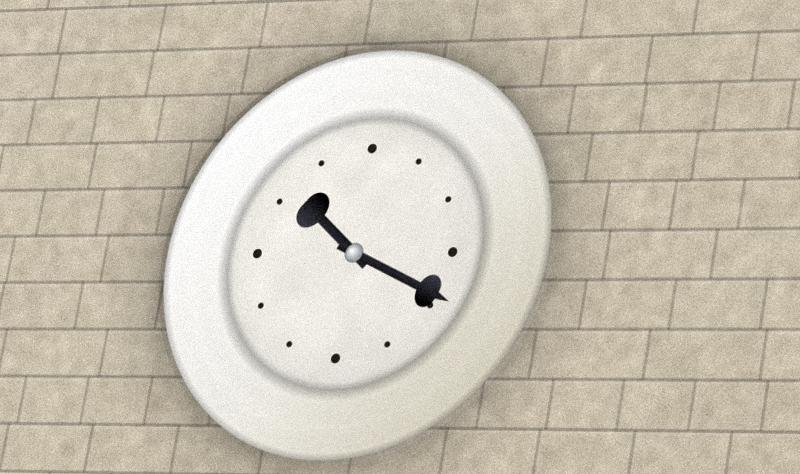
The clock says {"hour": 10, "minute": 19}
